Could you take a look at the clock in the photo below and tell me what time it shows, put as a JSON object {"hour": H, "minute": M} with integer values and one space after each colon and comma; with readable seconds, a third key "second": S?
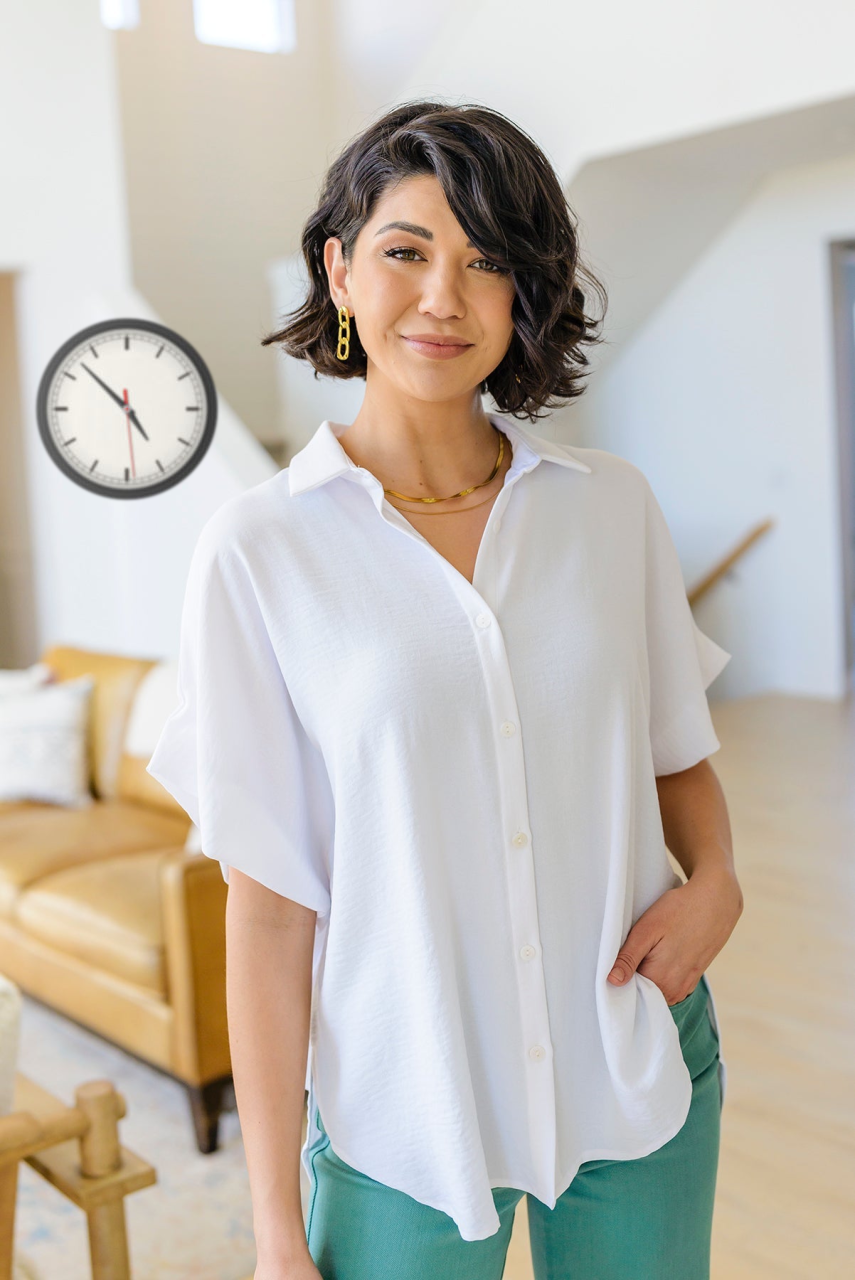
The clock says {"hour": 4, "minute": 52, "second": 29}
